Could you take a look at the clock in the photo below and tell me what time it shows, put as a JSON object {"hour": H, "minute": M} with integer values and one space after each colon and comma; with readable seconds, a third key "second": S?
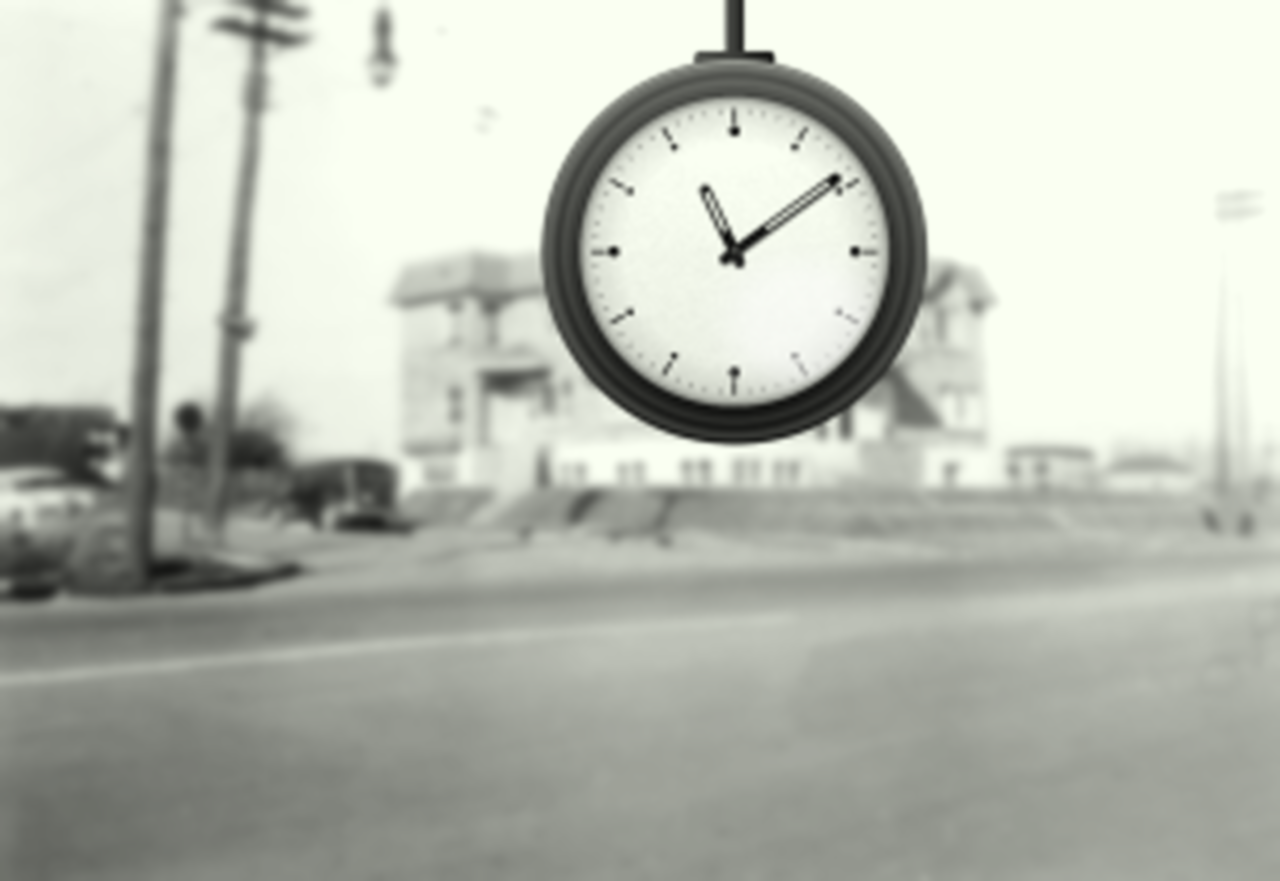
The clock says {"hour": 11, "minute": 9}
